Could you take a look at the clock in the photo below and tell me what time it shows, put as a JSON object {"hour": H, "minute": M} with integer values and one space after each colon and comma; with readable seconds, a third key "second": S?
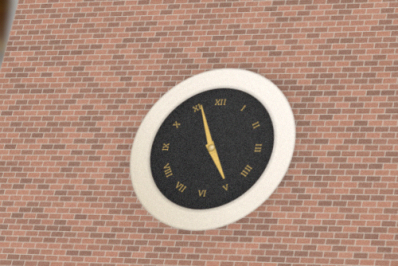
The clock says {"hour": 4, "minute": 56}
